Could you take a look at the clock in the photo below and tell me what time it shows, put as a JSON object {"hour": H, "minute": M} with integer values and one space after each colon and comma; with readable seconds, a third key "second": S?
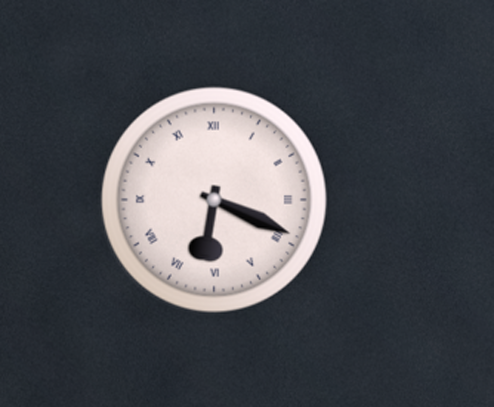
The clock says {"hour": 6, "minute": 19}
